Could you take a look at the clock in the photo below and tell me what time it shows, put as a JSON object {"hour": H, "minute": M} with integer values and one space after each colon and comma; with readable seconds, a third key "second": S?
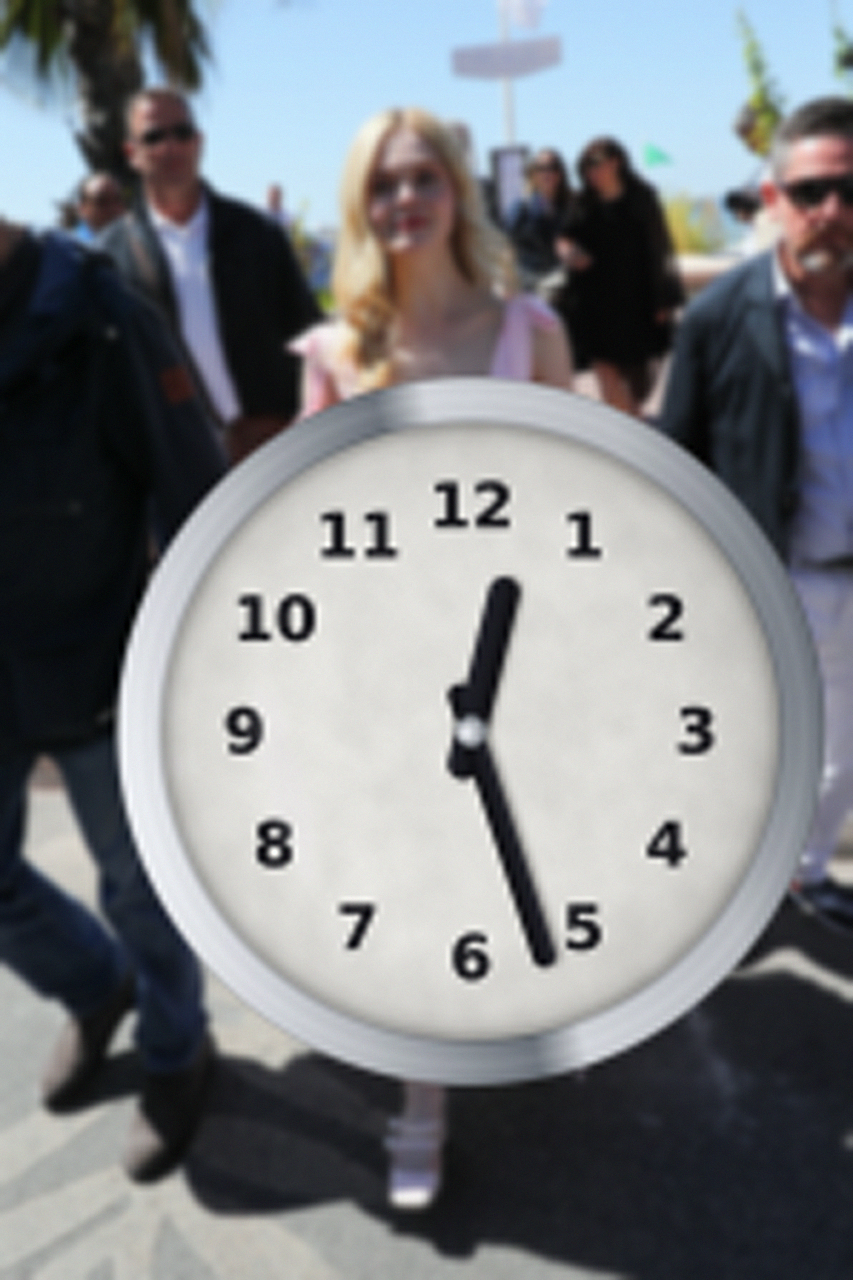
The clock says {"hour": 12, "minute": 27}
